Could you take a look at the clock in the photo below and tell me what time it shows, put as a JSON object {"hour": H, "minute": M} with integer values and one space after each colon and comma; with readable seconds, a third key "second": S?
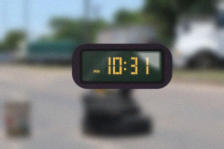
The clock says {"hour": 10, "minute": 31}
